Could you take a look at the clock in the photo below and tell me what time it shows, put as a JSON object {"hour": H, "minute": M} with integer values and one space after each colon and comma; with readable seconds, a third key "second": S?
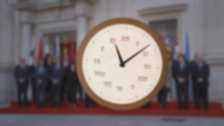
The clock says {"hour": 11, "minute": 8}
